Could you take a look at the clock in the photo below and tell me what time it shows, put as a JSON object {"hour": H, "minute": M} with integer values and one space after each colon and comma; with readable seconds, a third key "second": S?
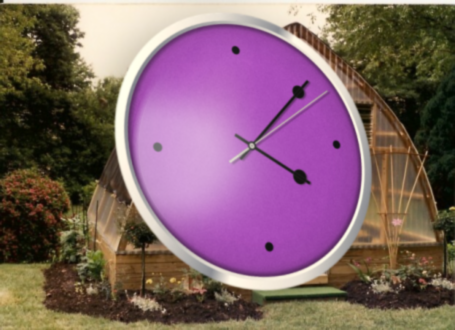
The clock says {"hour": 4, "minute": 8, "second": 10}
